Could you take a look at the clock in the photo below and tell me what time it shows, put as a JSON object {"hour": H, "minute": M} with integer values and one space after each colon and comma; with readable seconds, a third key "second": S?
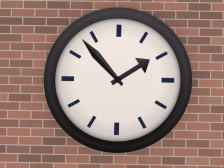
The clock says {"hour": 1, "minute": 53}
